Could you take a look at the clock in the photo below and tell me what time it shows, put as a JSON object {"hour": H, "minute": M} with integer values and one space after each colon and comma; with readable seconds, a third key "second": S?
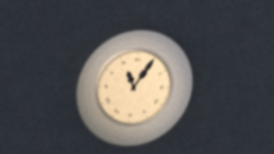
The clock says {"hour": 11, "minute": 5}
